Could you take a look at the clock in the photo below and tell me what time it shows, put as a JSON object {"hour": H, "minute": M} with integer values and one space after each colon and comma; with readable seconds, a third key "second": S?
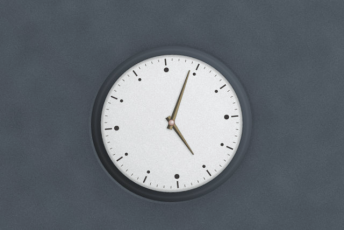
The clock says {"hour": 5, "minute": 4}
